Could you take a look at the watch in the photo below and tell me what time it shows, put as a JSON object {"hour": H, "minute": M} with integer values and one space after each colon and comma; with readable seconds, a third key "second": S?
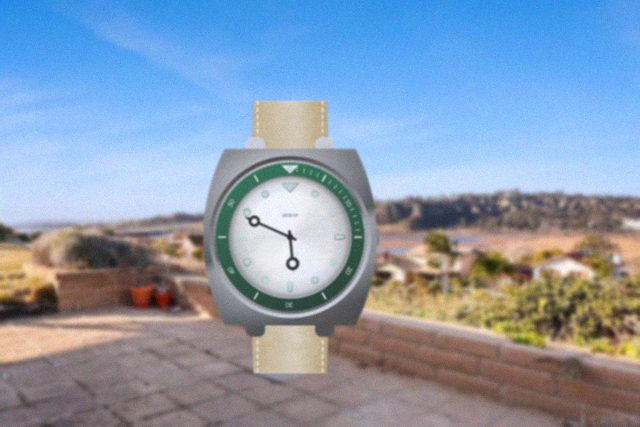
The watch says {"hour": 5, "minute": 49}
